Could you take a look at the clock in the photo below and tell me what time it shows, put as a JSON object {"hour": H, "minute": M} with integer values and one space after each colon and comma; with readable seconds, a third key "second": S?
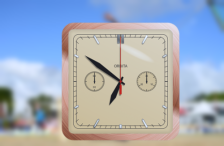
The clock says {"hour": 6, "minute": 51}
